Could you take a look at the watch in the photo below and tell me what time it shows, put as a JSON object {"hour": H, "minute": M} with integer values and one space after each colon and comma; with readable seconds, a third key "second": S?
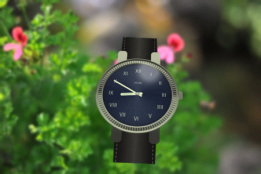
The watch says {"hour": 8, "minute": 50}
